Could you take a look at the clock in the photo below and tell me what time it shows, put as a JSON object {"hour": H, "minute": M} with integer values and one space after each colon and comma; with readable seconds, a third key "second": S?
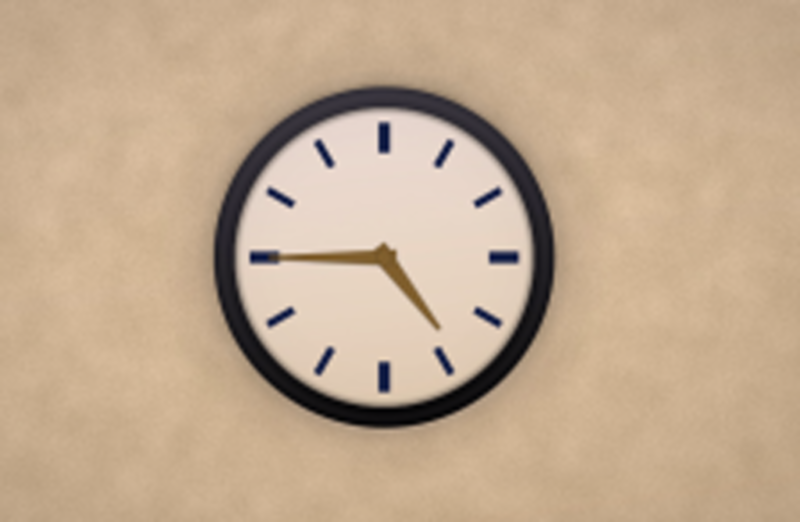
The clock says {"hour": 4, "minute": 45}
